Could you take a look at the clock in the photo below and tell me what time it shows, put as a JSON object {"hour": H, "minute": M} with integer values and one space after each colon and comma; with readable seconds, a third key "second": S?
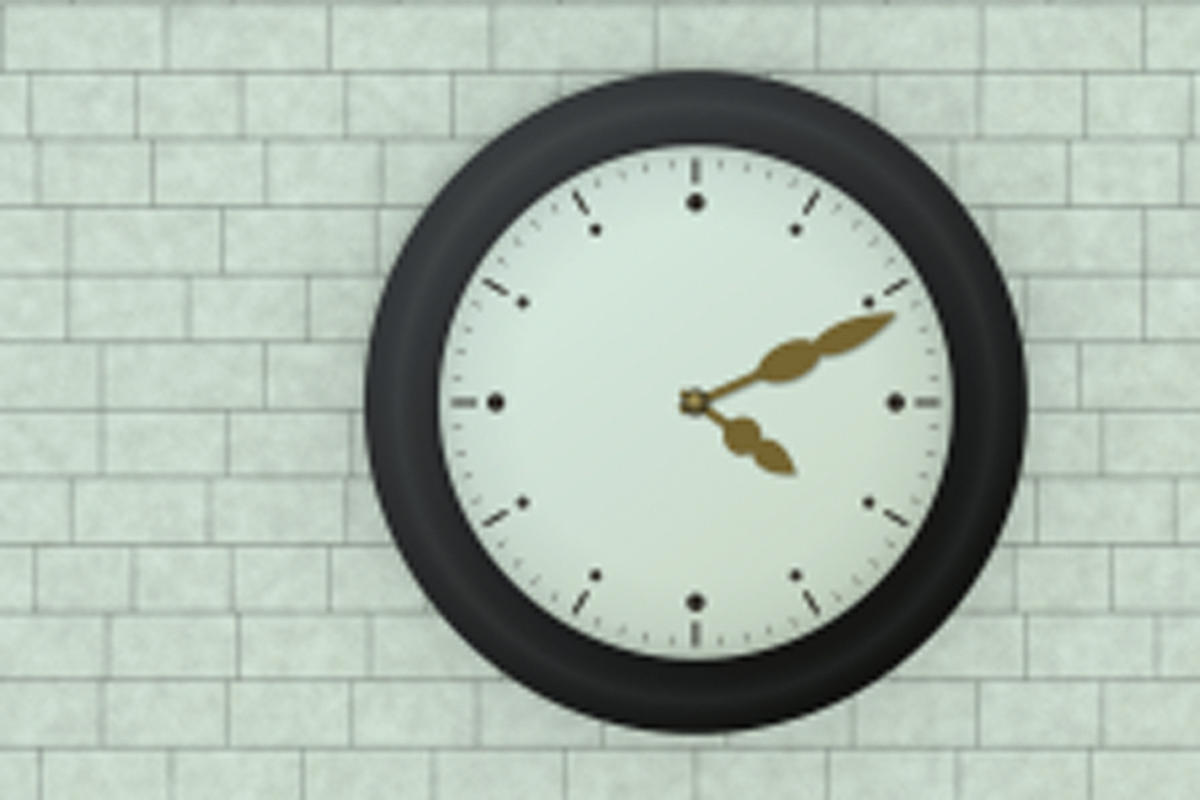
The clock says {"hour": 4, "minute": 11}
